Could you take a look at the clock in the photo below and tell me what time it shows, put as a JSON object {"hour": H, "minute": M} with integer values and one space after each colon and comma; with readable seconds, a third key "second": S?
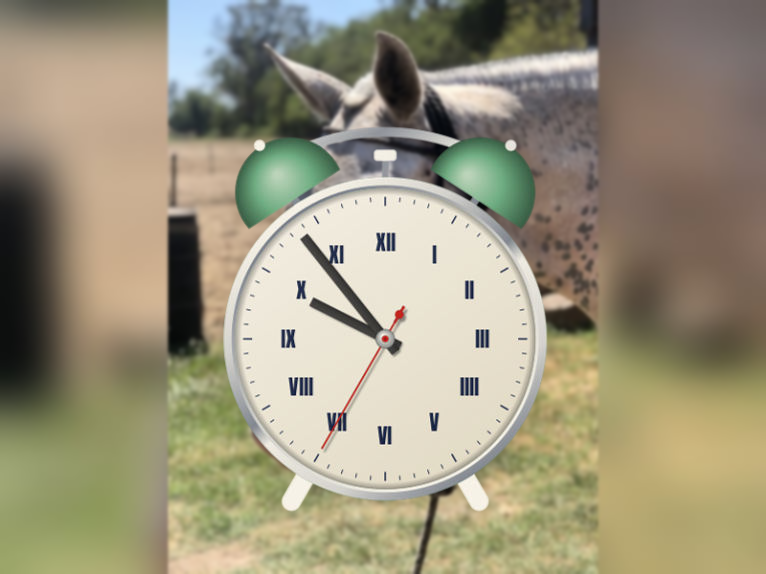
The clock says {"hour": 9, "minute": 53, "second": 35}
